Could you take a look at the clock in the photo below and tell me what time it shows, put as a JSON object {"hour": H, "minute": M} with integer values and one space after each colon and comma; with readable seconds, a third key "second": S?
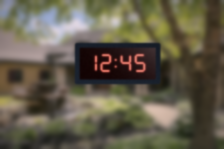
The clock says {"hour": 12, "minute": 45}
